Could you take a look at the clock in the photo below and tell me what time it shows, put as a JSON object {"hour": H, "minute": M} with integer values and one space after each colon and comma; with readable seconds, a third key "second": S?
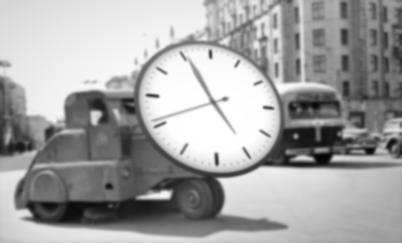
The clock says {"hour": 4, "minute": 55, "second": 41}
